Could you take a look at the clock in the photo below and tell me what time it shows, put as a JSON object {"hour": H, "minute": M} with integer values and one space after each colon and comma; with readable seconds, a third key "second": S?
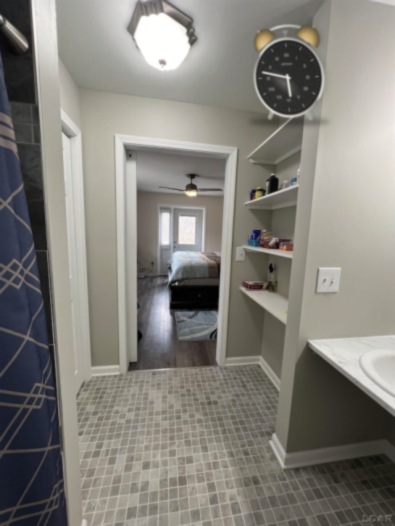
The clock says {"hour": 5, "minute": 47}
